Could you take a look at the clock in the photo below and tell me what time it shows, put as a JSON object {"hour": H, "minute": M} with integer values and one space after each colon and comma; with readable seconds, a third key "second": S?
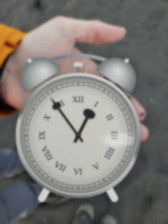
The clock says {"hour": 12, "minute": 54}
